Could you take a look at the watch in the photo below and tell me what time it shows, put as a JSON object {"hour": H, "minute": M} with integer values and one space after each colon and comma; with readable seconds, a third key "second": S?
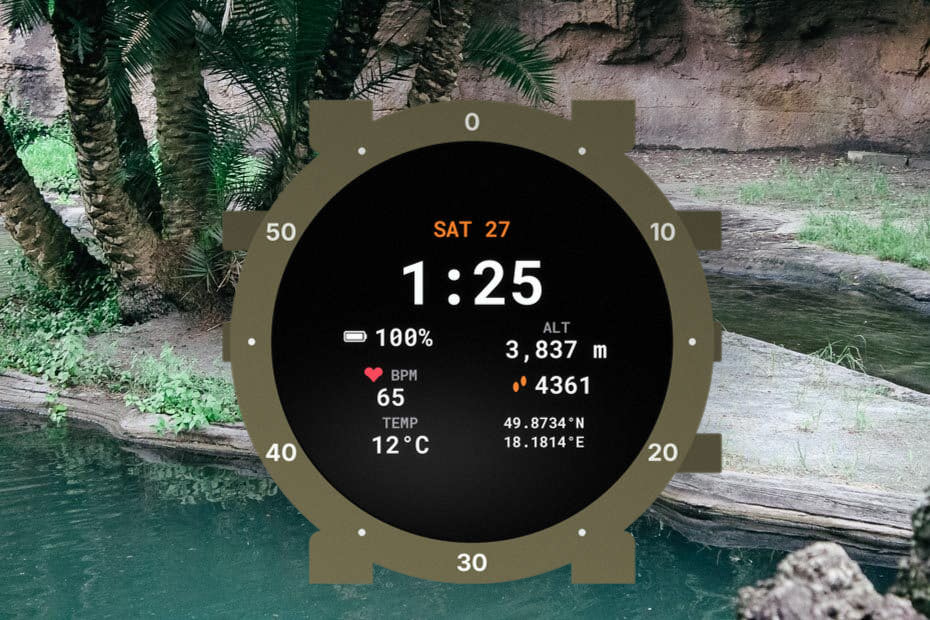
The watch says {"hour": 1, "minute": 25}
